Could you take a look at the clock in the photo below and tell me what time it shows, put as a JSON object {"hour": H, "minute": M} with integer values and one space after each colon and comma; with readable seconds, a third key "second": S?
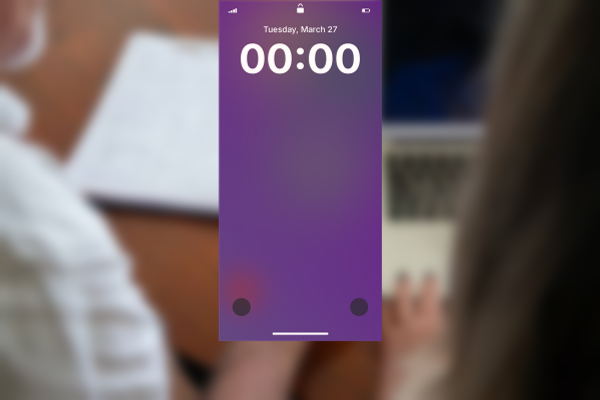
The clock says {"hour": 0, "minute": 0}
